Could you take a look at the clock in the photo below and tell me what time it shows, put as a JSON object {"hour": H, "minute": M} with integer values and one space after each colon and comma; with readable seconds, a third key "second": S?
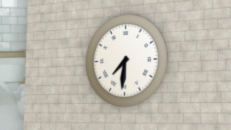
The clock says {"hour": 7, "minute": 31}
